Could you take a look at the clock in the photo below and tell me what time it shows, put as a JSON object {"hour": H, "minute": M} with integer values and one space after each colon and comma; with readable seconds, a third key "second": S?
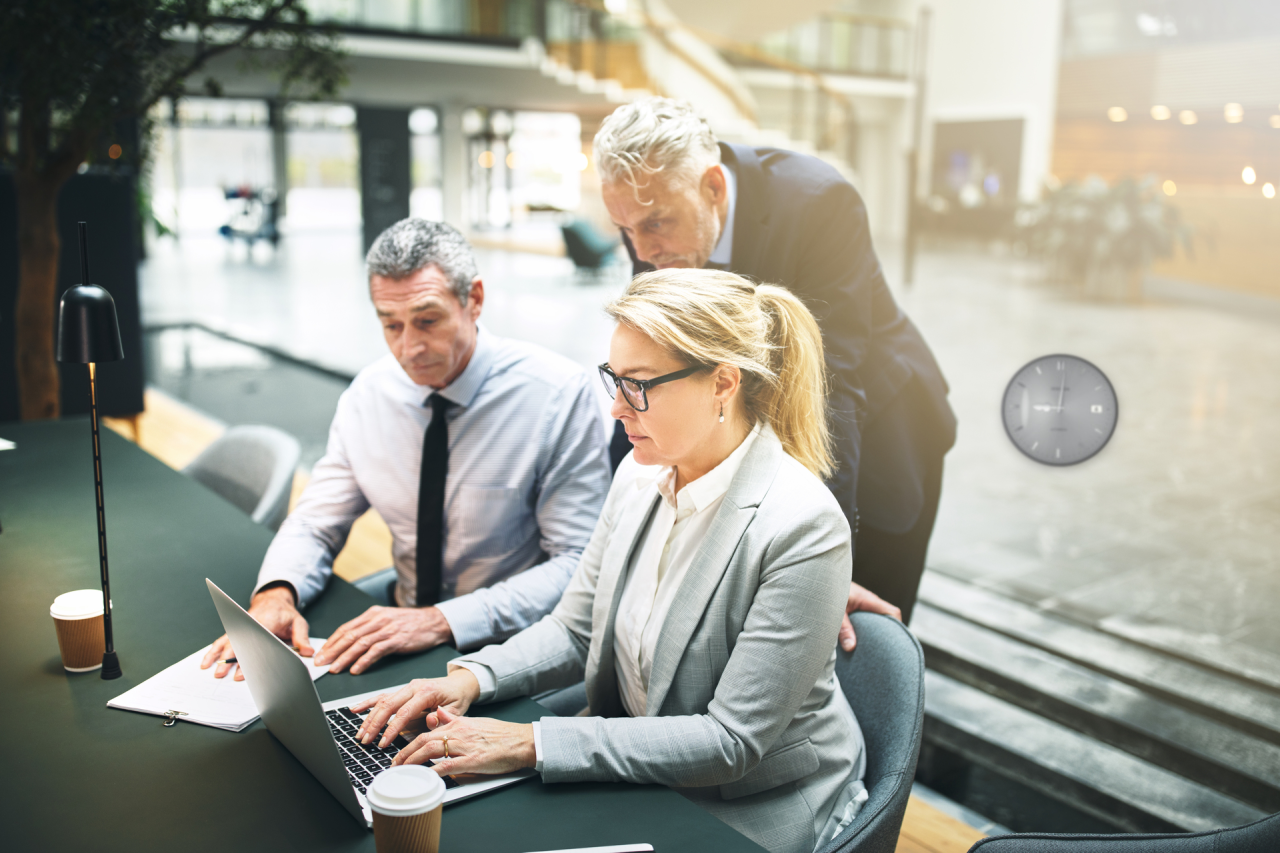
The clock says {"hour": 9, "minute": 1}
